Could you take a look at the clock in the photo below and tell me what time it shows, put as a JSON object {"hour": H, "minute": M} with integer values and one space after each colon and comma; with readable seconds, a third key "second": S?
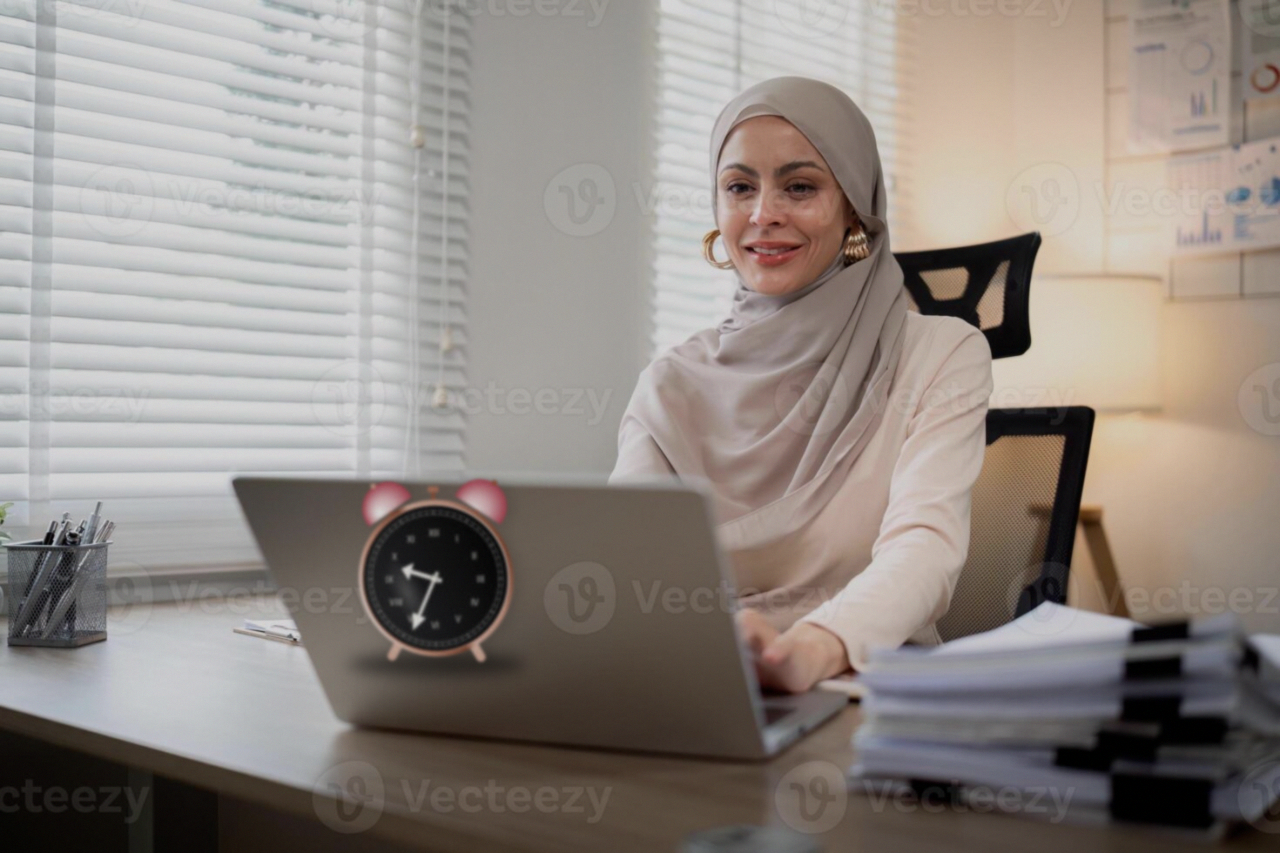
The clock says {"hour": 9, "minute": 34}
